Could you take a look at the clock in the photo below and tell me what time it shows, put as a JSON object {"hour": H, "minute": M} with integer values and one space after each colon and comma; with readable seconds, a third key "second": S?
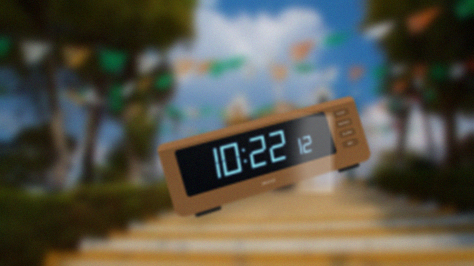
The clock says {"hour": 10, "minute": 22, "second": 12}
